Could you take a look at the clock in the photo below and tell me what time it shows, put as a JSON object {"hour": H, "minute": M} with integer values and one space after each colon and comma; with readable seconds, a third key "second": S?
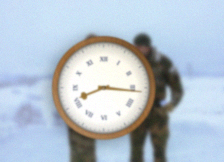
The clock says {"hour": 8, "minute": 16}
